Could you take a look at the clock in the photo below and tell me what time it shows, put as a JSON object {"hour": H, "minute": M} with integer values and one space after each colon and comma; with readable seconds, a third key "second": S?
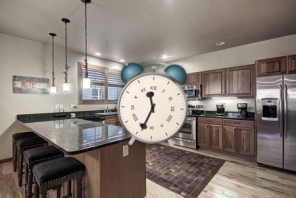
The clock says {"hour": 11, "minute": 34}
